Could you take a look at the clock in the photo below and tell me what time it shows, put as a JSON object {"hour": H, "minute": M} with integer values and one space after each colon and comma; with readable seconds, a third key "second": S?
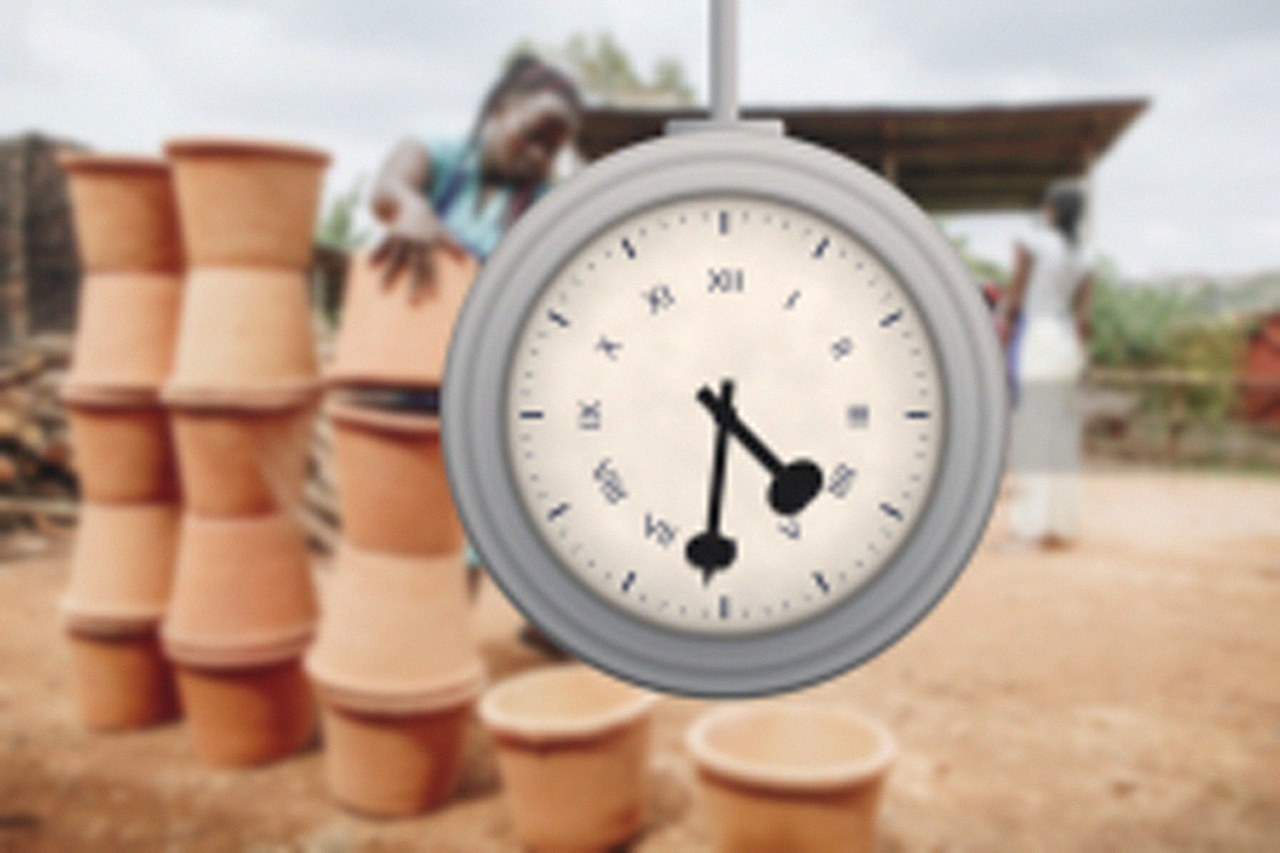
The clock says {"hour": 4, "minute": 31}
